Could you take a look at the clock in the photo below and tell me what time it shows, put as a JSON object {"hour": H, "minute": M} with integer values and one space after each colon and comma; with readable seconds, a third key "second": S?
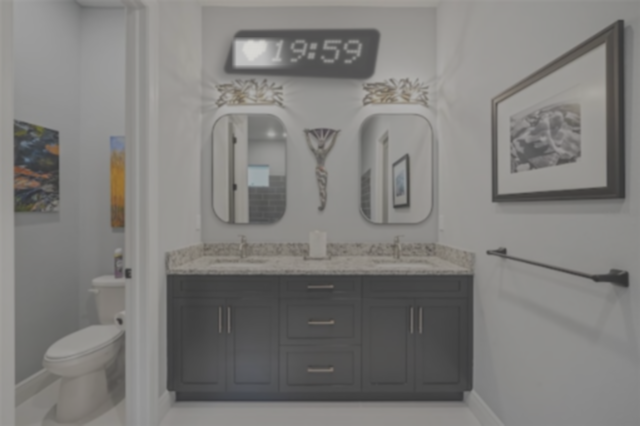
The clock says {"hour": 19, "minute": 59}
